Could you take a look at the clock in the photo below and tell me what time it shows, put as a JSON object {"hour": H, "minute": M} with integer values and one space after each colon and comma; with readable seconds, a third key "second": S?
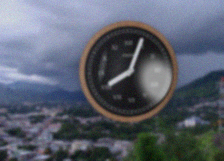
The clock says {"hour": 8, "minute": 4}
